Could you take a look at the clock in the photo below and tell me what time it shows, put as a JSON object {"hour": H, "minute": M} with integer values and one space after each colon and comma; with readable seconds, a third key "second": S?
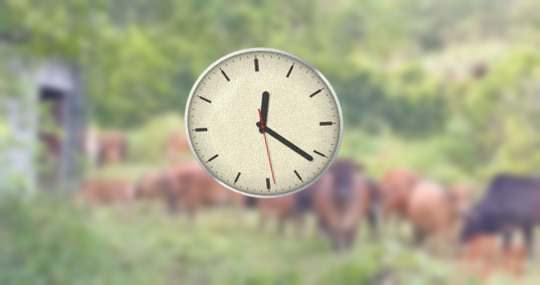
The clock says {"hour": 12, "minute": 21, "second": 29}
